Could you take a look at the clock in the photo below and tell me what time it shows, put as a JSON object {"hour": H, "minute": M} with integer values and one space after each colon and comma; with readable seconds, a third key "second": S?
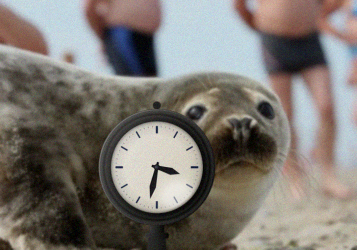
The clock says {"hour": 3, "minute": 32}
